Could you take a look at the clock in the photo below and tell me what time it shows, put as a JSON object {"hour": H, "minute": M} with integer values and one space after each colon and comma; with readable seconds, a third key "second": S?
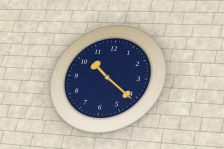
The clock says {"hour": 10, "minute": 21}
